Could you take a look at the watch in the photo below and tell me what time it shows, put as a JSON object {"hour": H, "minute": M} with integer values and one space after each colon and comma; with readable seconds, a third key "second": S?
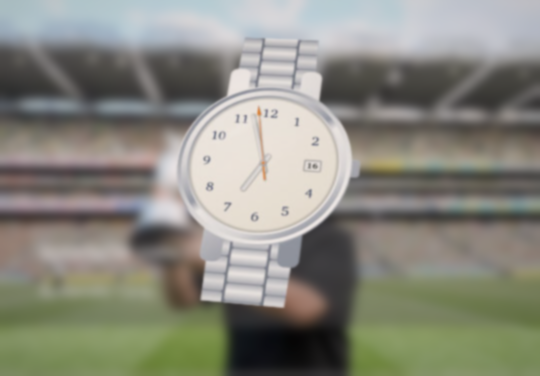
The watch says {"hour": 6, "minute": 56, "second": 58}
